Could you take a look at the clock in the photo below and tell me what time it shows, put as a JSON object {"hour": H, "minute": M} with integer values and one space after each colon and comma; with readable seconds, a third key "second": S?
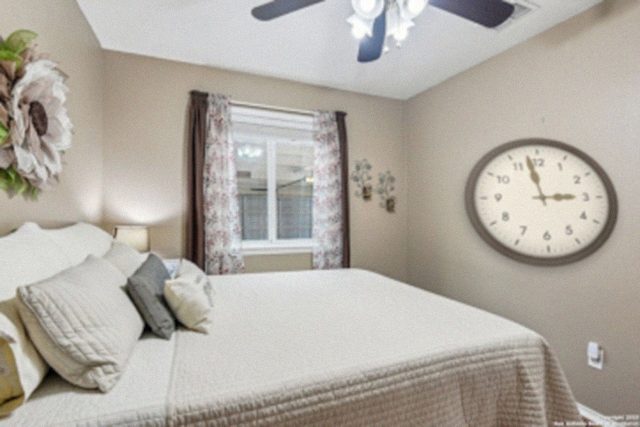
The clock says {"hour": 2, "minute": 58}
